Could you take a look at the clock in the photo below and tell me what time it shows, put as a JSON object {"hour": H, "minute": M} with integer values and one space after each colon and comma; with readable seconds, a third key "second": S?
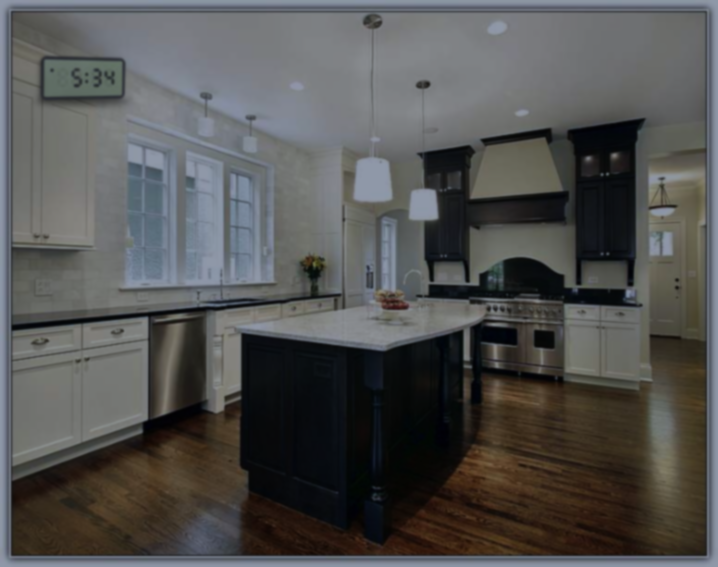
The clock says {"hour": 5, "minute": 34}
